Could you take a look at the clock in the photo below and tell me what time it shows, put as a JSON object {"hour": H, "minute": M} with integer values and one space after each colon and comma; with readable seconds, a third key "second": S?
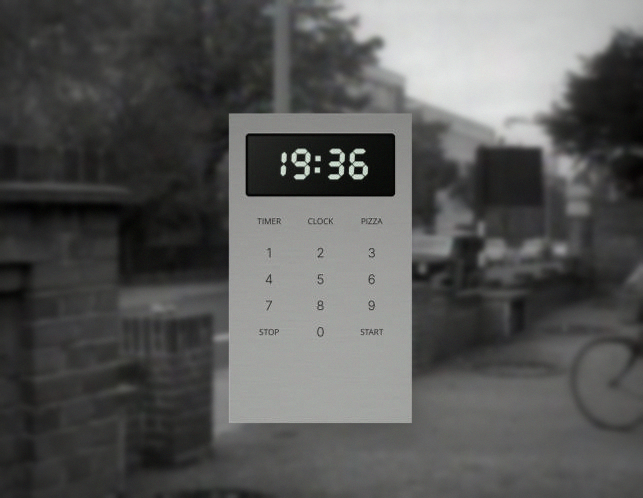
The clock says {"hour": 19, "minute": 36}
